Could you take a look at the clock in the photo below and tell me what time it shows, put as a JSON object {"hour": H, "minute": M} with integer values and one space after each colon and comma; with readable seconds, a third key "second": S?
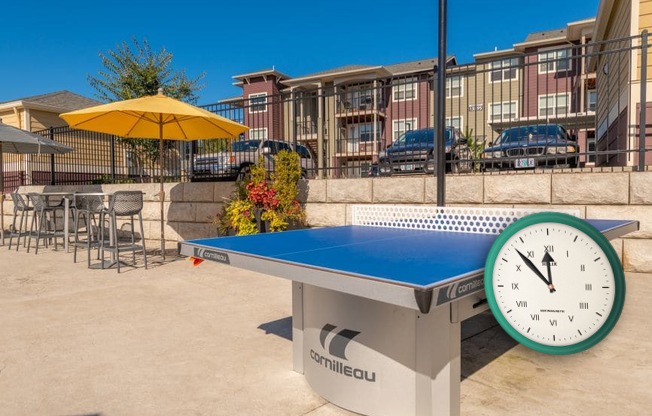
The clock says {"hour": 11, "minute": 53}
